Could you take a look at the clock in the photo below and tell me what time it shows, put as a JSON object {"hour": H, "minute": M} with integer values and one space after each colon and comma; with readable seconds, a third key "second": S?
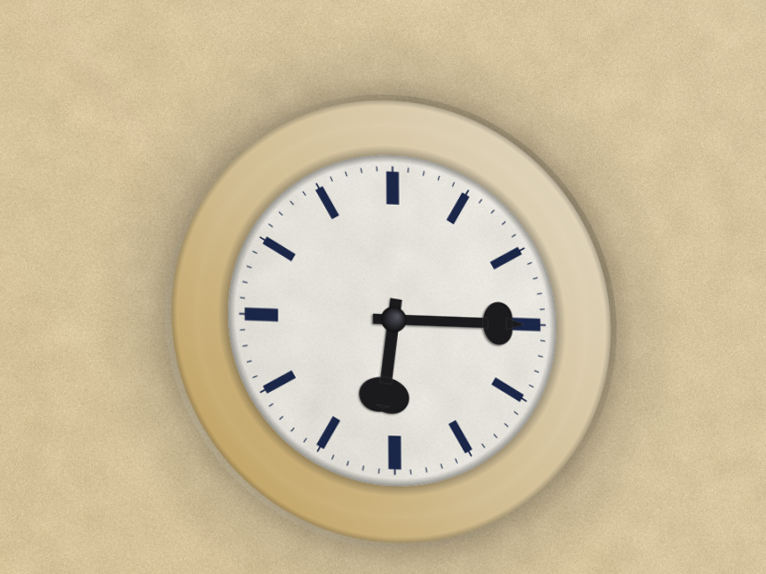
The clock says {"hour": 6, "minute": 15}
